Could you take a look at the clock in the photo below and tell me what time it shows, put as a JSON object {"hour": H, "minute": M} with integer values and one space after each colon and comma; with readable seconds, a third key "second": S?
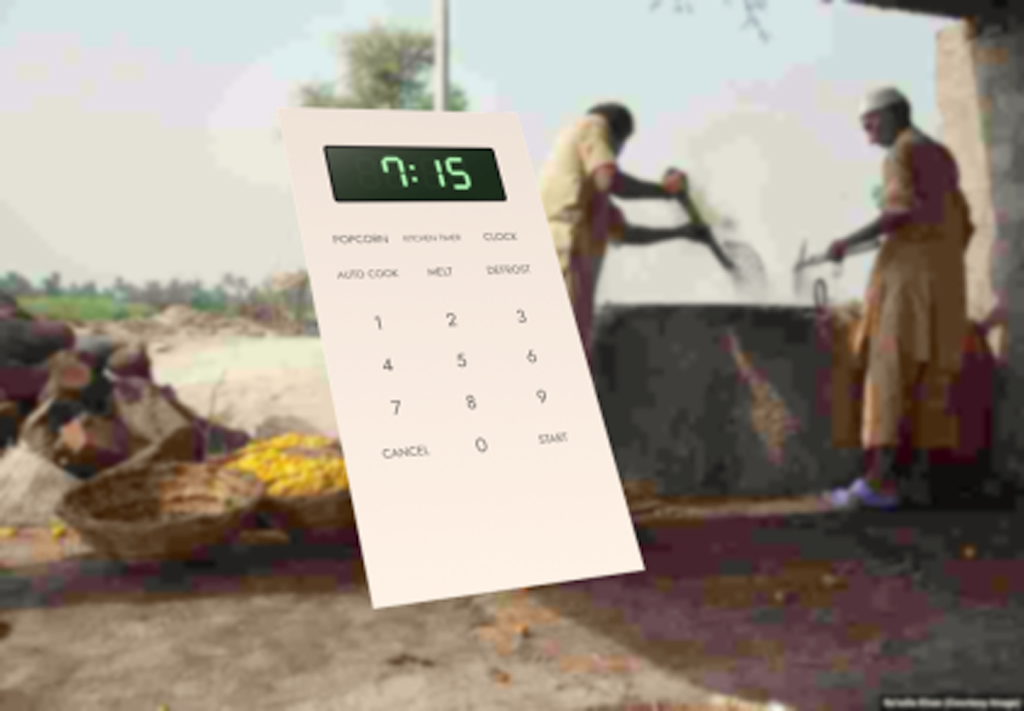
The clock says {"hour": 7, "minute": 15}
